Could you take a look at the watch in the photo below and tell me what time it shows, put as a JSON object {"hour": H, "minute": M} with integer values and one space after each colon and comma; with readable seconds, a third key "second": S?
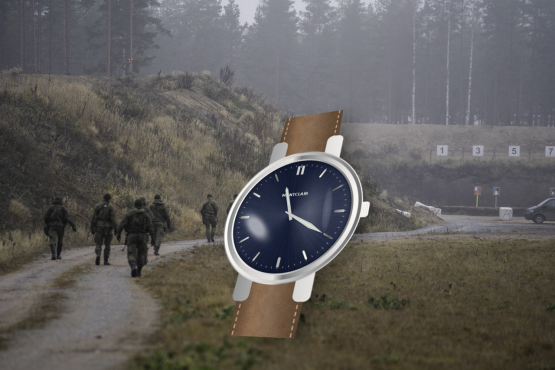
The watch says {"hour": 11, "minute": 20}
